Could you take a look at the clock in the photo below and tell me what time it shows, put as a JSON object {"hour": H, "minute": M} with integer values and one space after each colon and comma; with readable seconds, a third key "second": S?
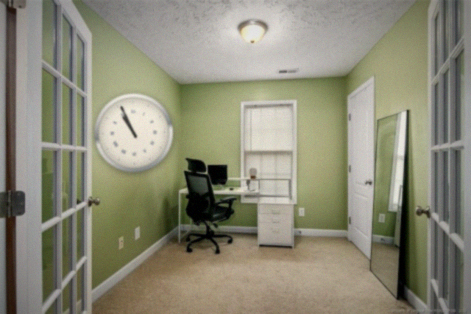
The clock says {"hour": 10, "minute": 56}
